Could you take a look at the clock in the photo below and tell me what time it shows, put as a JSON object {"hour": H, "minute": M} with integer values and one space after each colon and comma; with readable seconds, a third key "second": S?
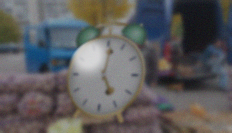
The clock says {"hour": 5, "minute": 1}
